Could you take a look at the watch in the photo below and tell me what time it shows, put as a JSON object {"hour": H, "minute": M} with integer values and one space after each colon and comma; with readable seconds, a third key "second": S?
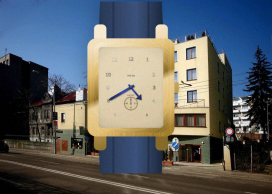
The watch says {"hour": 4, "minute": 40}
